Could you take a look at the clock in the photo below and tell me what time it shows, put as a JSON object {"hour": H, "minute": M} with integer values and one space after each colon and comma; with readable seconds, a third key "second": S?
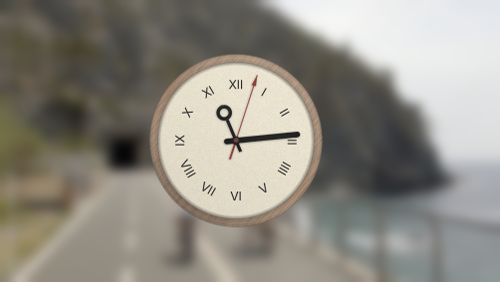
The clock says {"hour": 11, "minute": 14, "second": 3}
